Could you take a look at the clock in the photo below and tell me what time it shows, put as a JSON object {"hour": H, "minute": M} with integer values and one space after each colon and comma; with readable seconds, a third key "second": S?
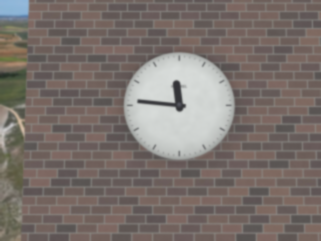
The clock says {"hour": 11, "minute": 46}
